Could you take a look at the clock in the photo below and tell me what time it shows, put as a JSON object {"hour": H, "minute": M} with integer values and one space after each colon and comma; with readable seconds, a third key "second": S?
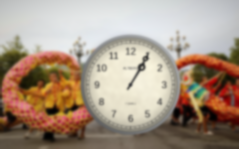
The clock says {"hour": 1, "minute": 5}
